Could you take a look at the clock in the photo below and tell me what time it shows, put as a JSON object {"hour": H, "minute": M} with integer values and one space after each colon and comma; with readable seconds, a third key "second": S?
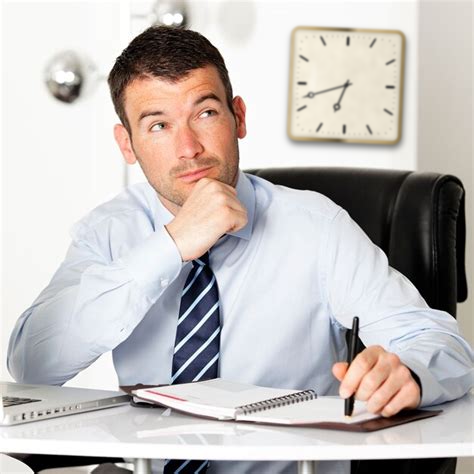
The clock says {"hour": 6, "minute": 42}
